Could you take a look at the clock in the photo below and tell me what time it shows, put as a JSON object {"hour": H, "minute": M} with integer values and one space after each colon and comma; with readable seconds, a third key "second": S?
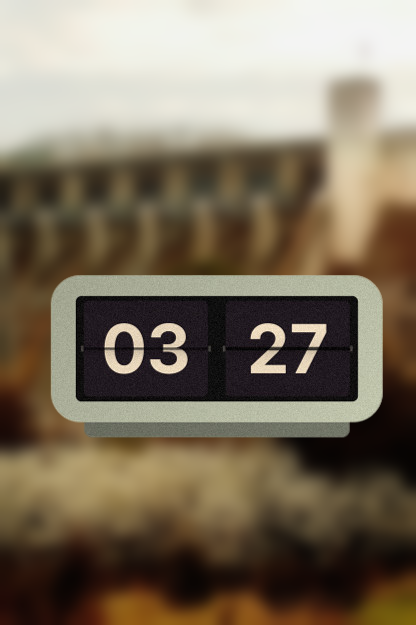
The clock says {"hour": 3, "minute": 27}
